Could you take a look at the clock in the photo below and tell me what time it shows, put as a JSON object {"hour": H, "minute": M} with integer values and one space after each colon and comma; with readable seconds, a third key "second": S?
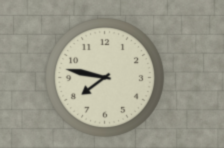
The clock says {"hour": 7, "minute": 47}
